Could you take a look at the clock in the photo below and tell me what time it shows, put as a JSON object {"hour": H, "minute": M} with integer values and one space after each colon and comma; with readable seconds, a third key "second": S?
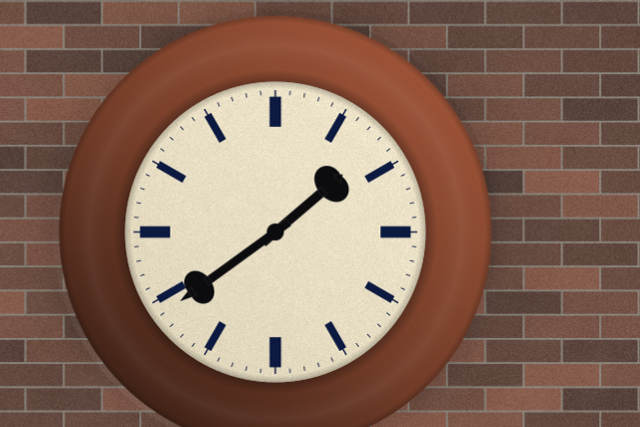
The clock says {"hour": 1, "minute": 39}
